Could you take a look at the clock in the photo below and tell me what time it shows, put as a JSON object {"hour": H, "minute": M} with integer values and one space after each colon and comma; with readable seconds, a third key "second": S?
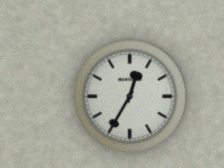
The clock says {"hour": 12, "minute": 35}
